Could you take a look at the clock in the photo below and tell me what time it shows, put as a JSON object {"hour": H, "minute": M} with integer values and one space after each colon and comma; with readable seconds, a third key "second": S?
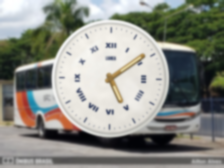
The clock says {"hour": 5, "minute": 9}
